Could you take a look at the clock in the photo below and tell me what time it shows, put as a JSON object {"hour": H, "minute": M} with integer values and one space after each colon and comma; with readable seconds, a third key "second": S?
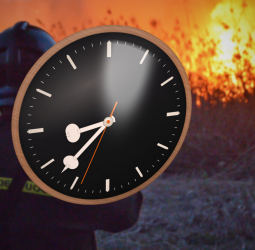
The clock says {"hour": 8, "minute": 37, "second": 34}
